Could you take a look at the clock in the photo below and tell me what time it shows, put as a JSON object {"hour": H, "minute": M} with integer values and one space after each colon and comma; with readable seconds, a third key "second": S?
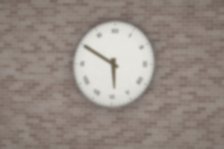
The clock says {"hour": 5, "minute": 50}
